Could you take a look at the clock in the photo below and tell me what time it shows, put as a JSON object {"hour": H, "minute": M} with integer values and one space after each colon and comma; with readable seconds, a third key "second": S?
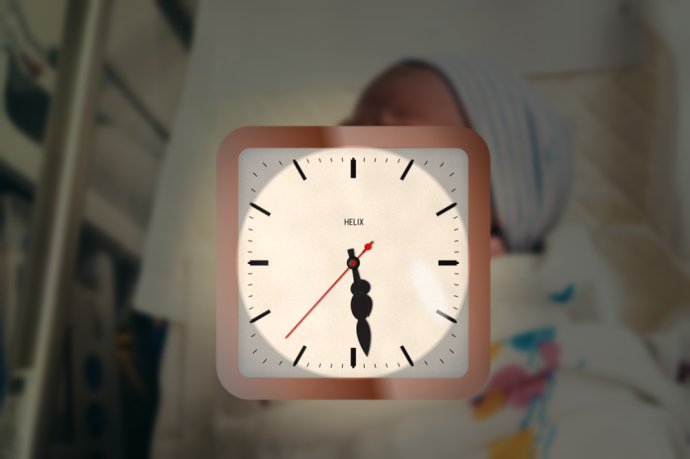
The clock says {"hour": 5, "minute": 28, "second": 37}
